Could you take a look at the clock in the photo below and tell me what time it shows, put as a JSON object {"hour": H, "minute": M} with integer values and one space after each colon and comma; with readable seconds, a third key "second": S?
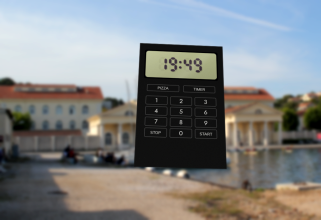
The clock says {"hour": 19, "minute": 49}
